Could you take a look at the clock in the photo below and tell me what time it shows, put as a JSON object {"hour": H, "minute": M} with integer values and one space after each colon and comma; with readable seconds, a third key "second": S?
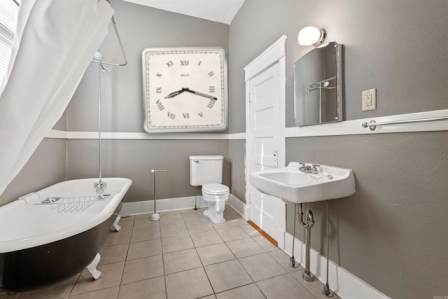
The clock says {"hour": 8, "minute": 18}
